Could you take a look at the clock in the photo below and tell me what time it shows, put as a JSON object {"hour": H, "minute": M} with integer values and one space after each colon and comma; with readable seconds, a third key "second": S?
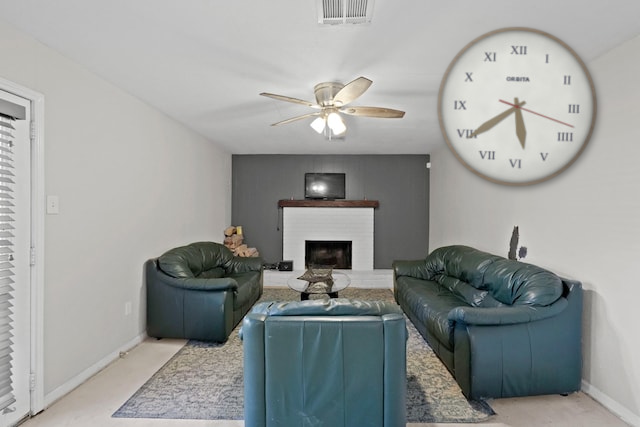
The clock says {"hour": 5, "minute": 39, "second": 18}
